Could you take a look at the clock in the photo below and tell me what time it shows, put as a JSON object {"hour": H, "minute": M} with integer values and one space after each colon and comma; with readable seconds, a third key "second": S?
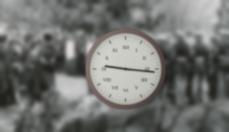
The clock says {"hour": 9, "minute": 16}
